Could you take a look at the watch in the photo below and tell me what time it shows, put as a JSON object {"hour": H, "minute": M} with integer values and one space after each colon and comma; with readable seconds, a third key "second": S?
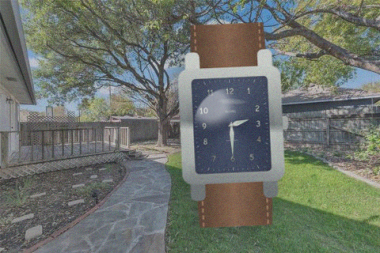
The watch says {"hour": 2, "minute": 30}
